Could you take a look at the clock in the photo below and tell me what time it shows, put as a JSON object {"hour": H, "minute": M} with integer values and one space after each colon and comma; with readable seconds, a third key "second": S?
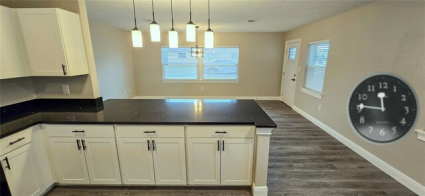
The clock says {"hour": 11, "minute": 46}
